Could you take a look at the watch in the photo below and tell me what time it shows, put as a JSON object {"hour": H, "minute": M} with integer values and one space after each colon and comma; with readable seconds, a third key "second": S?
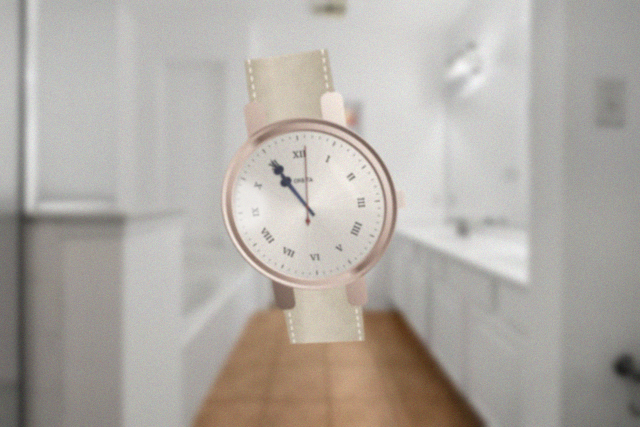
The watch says {"hour": 10, "minute": 55, "second": 1}
